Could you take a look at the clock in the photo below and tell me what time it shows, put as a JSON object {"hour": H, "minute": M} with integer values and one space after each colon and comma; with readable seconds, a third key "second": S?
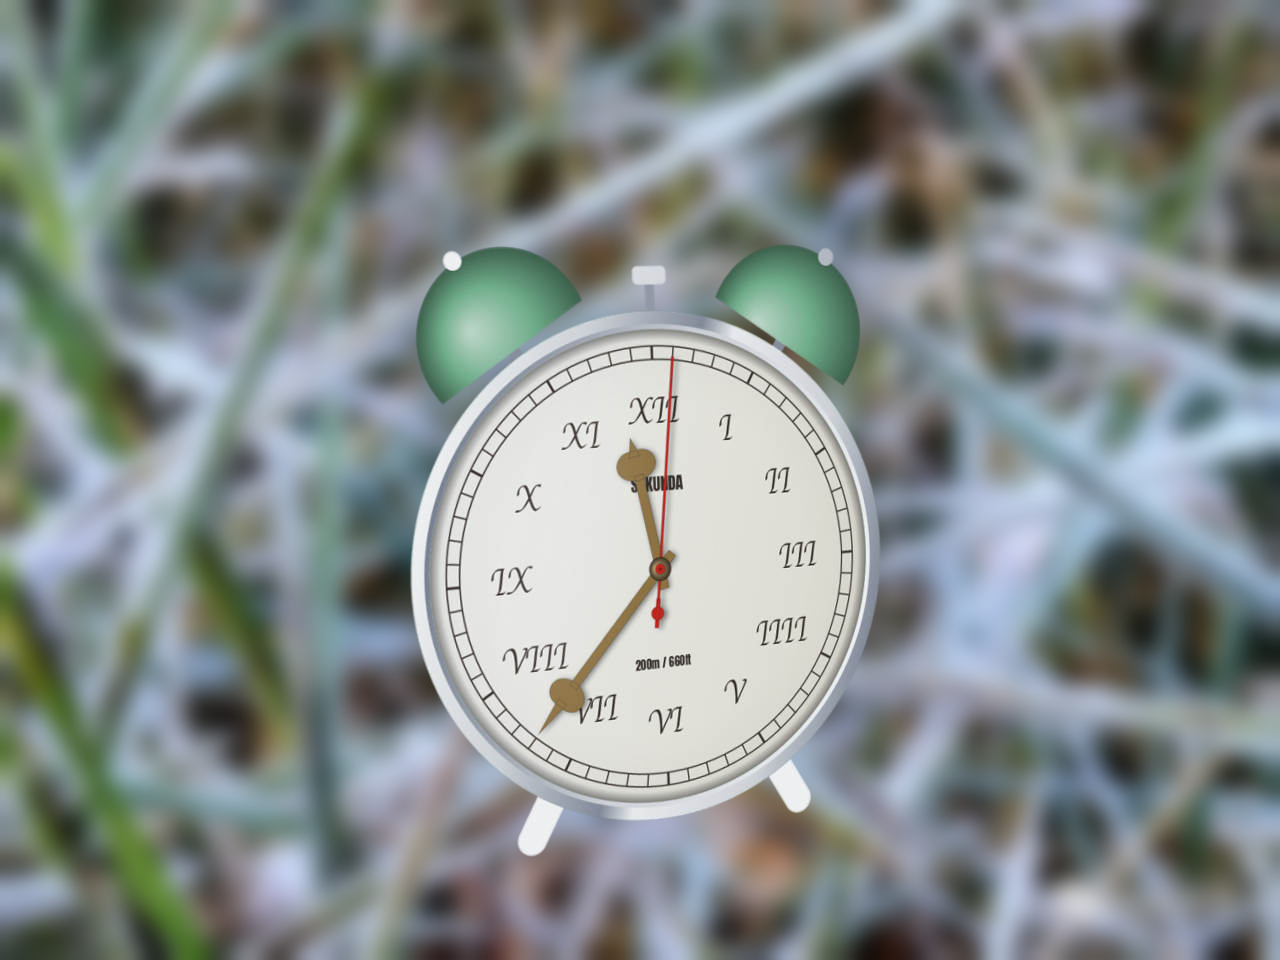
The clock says {"hour": 11, "minute": 37, "second": 1}
